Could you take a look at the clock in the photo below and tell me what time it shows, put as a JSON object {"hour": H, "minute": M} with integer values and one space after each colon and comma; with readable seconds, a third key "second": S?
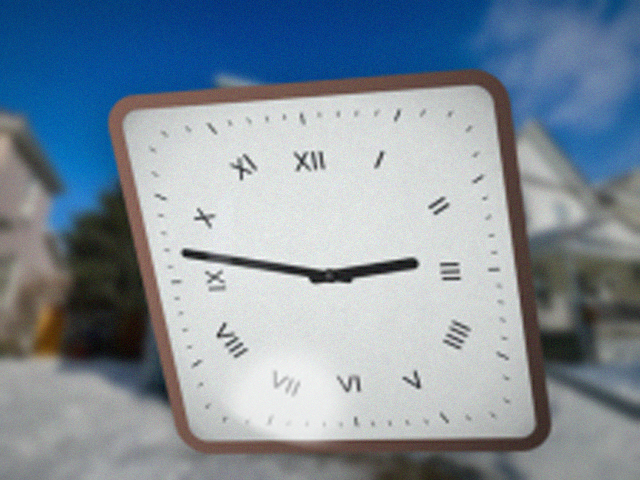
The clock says {"hour": 2, "minute": 47}
